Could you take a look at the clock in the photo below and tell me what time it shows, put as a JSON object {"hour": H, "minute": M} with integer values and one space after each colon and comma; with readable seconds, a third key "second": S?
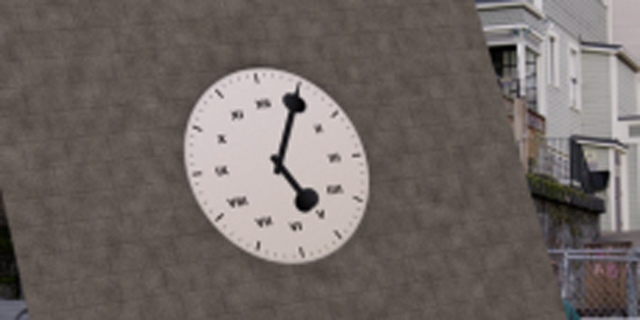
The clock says {"hour": 5, "minute": 5}
